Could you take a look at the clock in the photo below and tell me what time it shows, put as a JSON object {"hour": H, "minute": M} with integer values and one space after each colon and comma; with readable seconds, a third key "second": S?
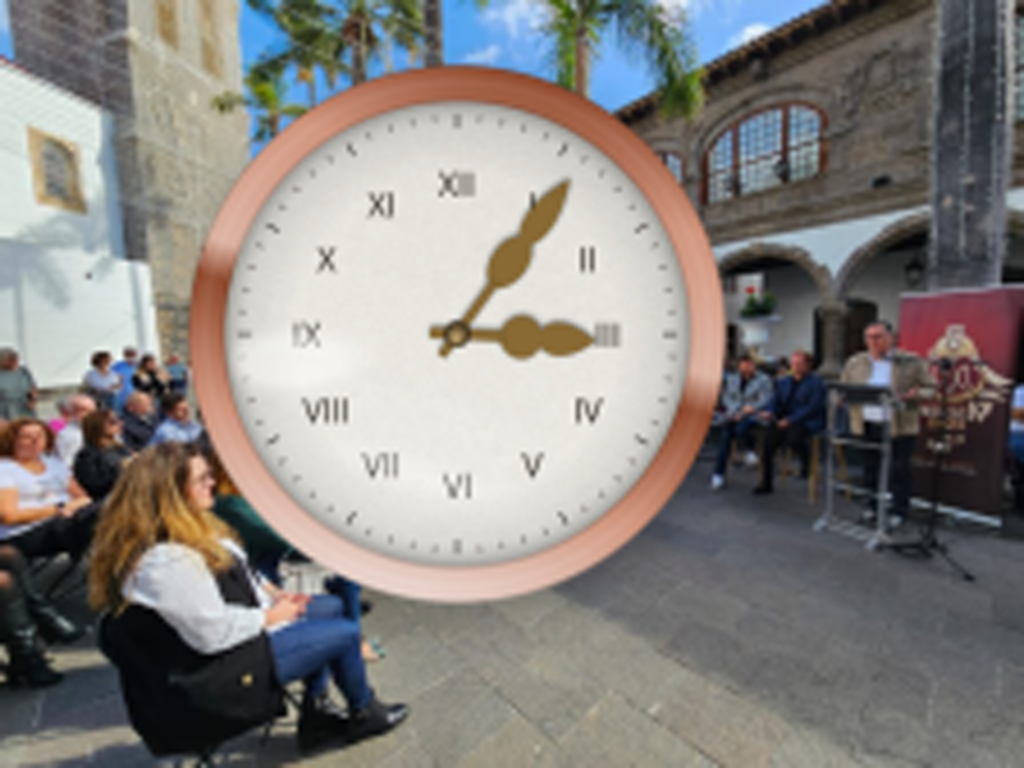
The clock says {"hour": 3, "minute": 6}
